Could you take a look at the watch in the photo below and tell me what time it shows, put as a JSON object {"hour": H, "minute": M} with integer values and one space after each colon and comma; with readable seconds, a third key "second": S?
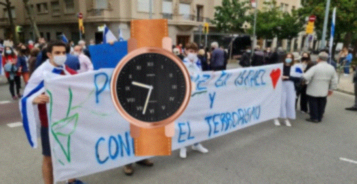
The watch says {"hour": 9, "minute": 33}
